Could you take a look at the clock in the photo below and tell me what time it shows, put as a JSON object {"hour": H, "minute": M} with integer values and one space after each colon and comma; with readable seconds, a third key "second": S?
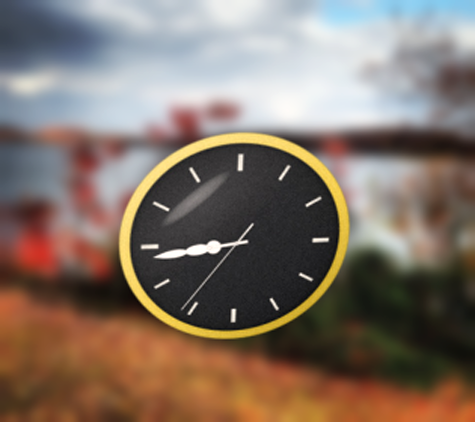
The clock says {"hour": 8, "minute": 43, "second": 36}
